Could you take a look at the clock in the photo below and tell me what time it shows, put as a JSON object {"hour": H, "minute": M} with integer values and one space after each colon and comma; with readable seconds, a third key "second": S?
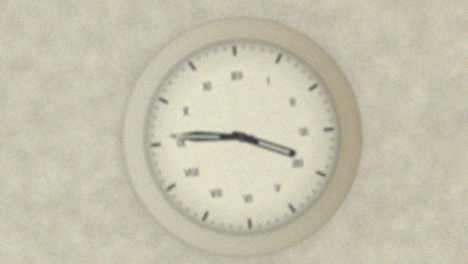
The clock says {"hour": 3, "minute": 46}
